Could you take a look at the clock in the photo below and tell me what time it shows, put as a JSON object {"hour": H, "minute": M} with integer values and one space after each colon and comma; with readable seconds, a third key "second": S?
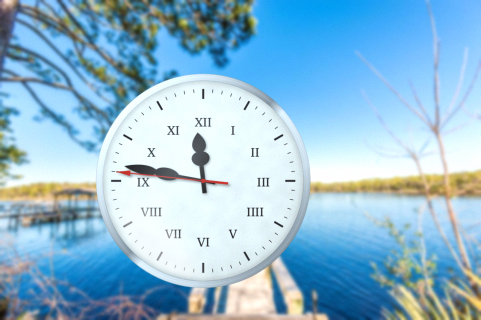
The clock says {"hour": 11, "minute": 46, "second": 46}
